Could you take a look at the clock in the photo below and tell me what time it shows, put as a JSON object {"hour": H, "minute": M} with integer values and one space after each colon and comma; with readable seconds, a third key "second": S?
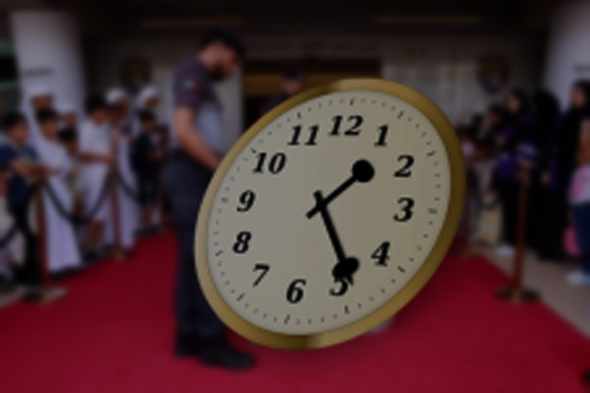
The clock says {"hour": 1, "minute": 24}
